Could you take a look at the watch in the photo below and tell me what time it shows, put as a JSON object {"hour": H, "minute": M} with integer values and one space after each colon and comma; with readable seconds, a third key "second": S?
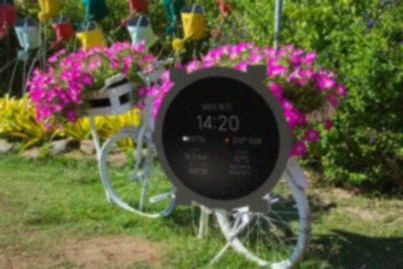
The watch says {"hour": 14, "minute": 20}
